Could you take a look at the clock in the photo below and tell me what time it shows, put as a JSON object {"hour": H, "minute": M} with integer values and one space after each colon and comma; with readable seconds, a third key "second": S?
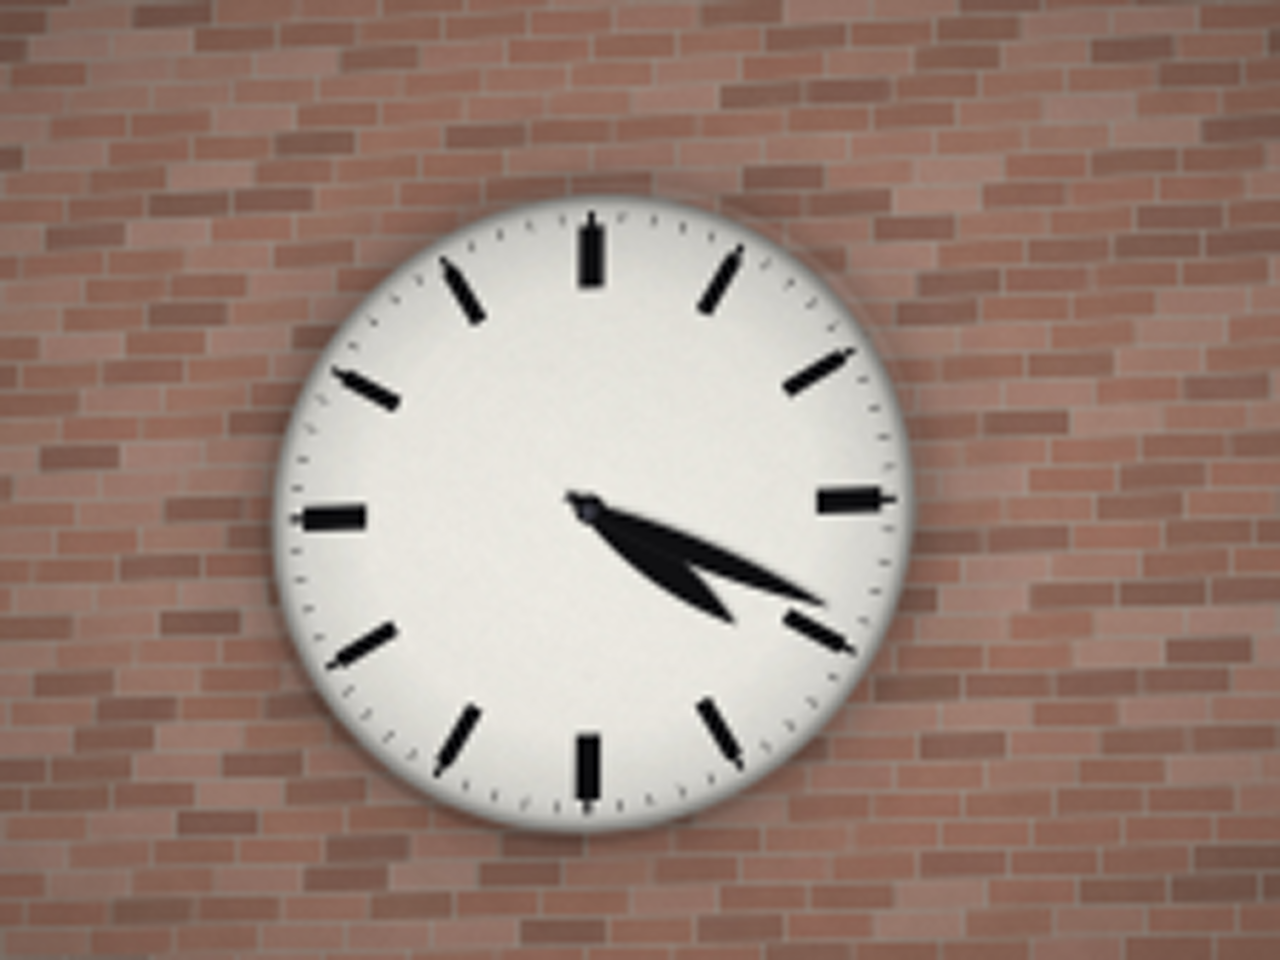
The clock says {"hour": 4, "minute": 19}
